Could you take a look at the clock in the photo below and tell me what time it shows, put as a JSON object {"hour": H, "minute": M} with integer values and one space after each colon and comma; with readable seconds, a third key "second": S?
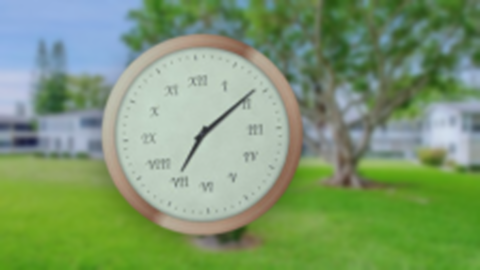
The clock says {"hour": 7, "minute": 9}
